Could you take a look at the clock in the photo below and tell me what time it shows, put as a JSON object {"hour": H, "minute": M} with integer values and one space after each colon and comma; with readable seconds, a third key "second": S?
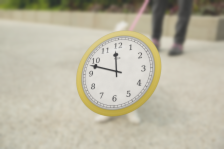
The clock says {"hour": 11, "minute": 48}
